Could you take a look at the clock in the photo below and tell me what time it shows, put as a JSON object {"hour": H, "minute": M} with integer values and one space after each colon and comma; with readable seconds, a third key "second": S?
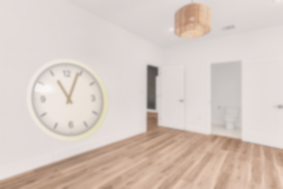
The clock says {"hour": 11, "minute": 4}
